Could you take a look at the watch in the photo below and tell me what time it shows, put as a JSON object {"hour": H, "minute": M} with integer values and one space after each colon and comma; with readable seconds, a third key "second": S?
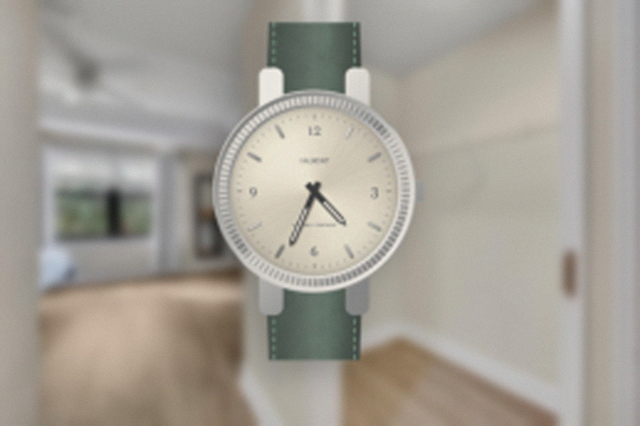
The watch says {"hour": 4, "minute": 34}
